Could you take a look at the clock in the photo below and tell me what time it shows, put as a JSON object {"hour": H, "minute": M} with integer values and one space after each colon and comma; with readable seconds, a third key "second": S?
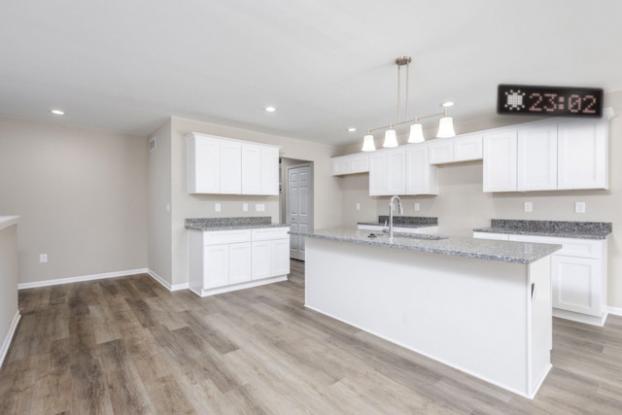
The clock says {"hour": 23, "minute": 2}
